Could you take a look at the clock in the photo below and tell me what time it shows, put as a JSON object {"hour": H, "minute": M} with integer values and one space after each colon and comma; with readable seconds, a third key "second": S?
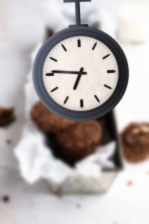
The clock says {"hour": 6, "minute": 46}
